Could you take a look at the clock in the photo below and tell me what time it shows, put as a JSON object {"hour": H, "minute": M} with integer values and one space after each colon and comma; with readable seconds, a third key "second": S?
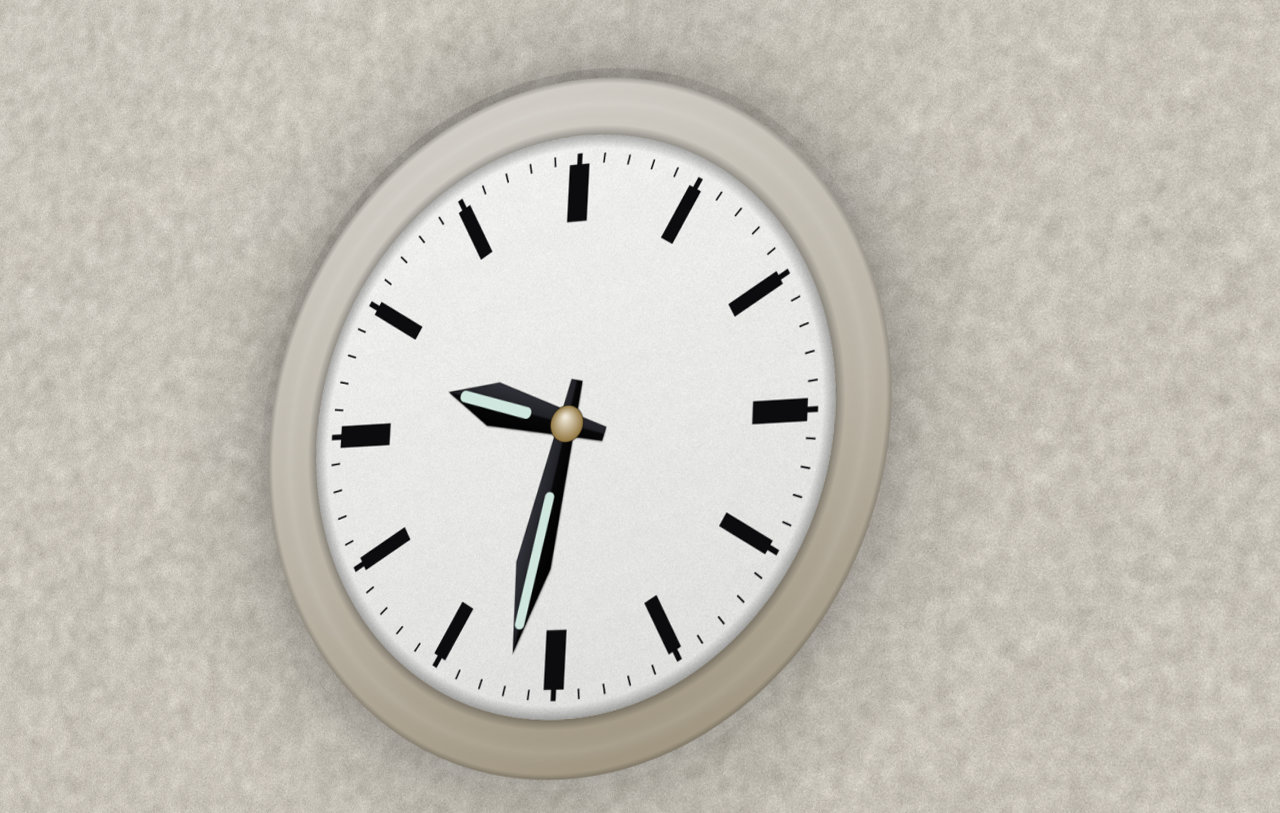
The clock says {"hour": 9, "minute": 32}
